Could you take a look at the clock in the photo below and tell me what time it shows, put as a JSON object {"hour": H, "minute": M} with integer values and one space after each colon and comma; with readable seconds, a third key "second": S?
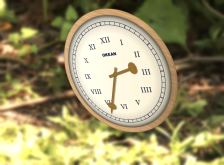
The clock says {"hour": 2, "minute": 34}
